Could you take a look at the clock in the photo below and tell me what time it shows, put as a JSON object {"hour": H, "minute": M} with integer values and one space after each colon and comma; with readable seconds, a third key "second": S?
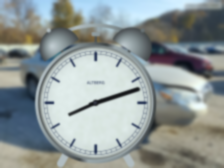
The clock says {"hour": 8, "minute": 12}
